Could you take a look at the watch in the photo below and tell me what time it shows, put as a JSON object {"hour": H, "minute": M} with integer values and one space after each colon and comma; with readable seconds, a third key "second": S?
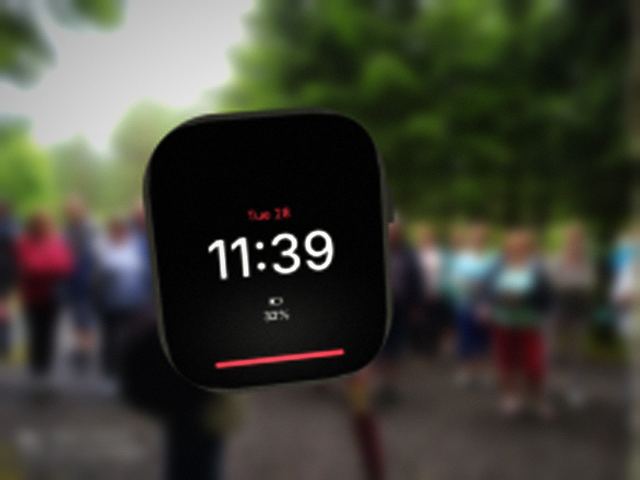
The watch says {"hour": 11, "minute": 39}
